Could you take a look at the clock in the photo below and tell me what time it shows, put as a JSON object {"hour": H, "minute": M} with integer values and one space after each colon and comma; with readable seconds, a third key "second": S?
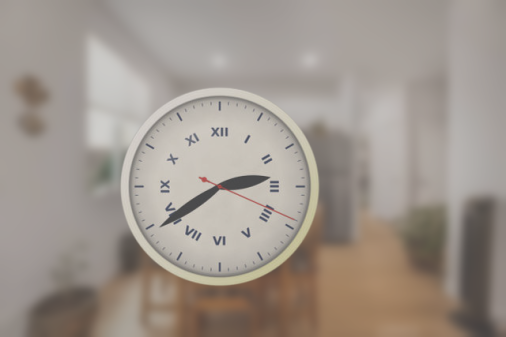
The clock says {"hour": 2, "minute": 39, "second": 19}
